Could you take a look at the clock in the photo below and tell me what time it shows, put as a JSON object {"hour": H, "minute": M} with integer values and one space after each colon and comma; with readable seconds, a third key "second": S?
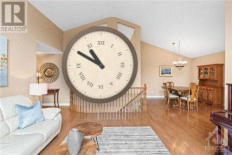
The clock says {"hour": 10, "minute": 50}
